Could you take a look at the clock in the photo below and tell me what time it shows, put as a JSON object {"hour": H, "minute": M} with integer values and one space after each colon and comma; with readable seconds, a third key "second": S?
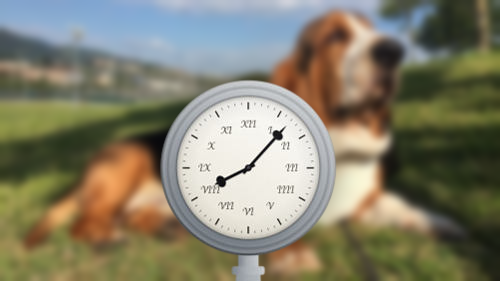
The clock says {"hour": 8, "minute": 7}
